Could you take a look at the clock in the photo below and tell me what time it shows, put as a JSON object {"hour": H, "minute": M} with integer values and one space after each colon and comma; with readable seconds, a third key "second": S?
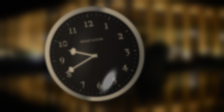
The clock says {"hour": 9, "minute": 41}
